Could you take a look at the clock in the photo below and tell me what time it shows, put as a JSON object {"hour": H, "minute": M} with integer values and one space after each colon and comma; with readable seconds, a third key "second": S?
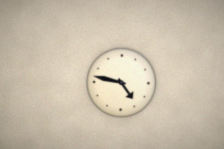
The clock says {"hour": 4, "minute": 47}
